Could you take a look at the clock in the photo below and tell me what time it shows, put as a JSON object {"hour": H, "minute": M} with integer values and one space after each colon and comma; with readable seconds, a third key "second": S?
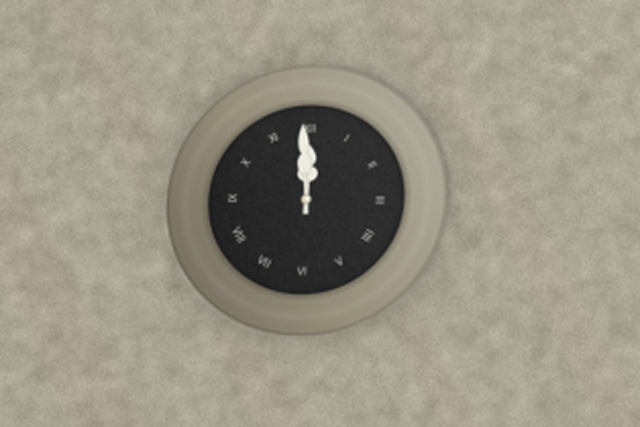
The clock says {"hour": 11, "minute": 59}
